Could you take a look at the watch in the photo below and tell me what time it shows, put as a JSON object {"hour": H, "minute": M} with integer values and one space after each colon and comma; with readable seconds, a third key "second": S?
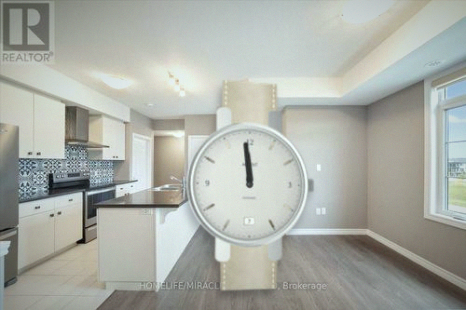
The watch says {"hour": 11, "minute": 59}
